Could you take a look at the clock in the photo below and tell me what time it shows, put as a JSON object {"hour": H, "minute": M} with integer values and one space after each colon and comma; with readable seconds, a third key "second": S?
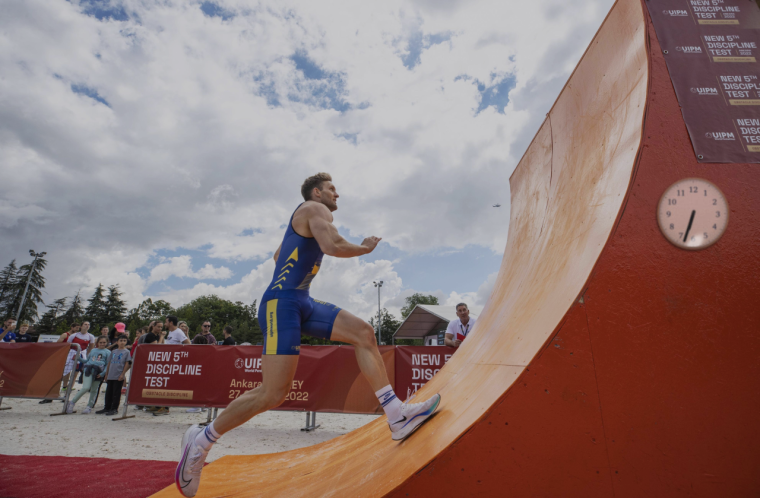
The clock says {"hour": 6, "minute": 33}
